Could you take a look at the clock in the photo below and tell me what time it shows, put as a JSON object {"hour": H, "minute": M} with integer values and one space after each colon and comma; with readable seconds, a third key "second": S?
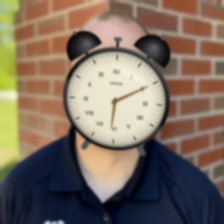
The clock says {"hour": 6, "minute": 10}
